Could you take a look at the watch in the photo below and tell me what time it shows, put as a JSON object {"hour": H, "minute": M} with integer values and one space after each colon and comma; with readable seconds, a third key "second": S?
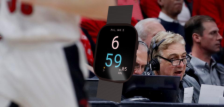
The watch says {"hour": 6, "minute": 59}
